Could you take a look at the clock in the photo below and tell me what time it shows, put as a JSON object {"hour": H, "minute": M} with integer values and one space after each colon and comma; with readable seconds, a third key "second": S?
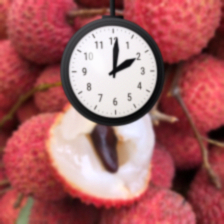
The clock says {"hour": 2, "minute": 1}
